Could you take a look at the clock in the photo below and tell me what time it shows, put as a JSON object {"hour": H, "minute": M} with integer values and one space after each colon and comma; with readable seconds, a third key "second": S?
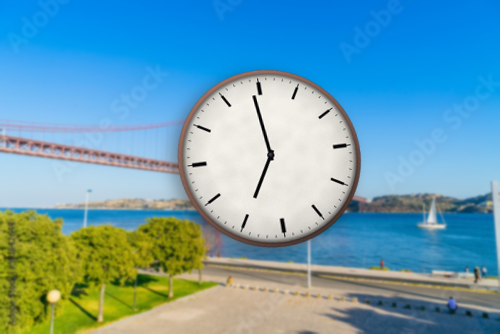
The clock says {"hour": 6, "minute": 59}
